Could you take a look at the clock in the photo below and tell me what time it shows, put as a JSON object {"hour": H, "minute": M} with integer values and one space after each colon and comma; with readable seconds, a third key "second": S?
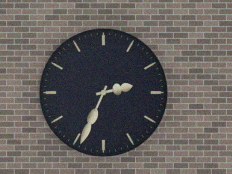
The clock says {"hour": 2, "minute": 34}
